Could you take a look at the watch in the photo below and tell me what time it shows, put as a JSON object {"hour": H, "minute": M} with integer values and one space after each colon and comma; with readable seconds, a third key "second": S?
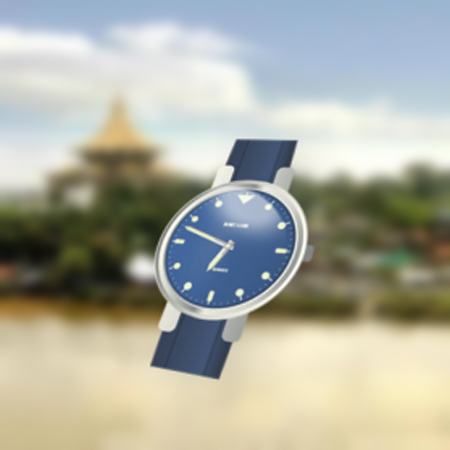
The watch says {"hour": 6, "minute": 48}
